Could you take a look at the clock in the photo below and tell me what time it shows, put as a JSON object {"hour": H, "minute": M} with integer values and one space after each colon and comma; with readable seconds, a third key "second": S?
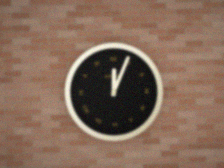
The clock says {"hour": 12, "minute": 4}
